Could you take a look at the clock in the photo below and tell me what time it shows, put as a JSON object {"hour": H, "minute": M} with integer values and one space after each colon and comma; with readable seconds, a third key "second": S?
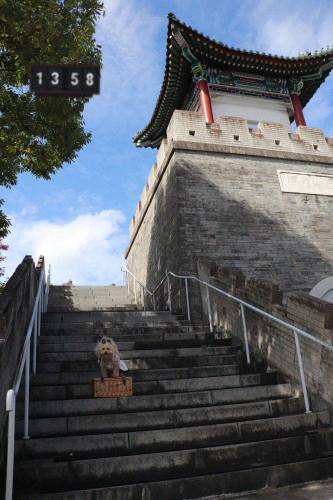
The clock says {"hour": 13, "minute": 58}
